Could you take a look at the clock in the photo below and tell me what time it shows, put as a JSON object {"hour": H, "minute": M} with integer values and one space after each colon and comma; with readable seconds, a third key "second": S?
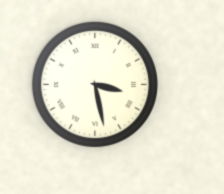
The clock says {"hour": 3, "minute": 28}
